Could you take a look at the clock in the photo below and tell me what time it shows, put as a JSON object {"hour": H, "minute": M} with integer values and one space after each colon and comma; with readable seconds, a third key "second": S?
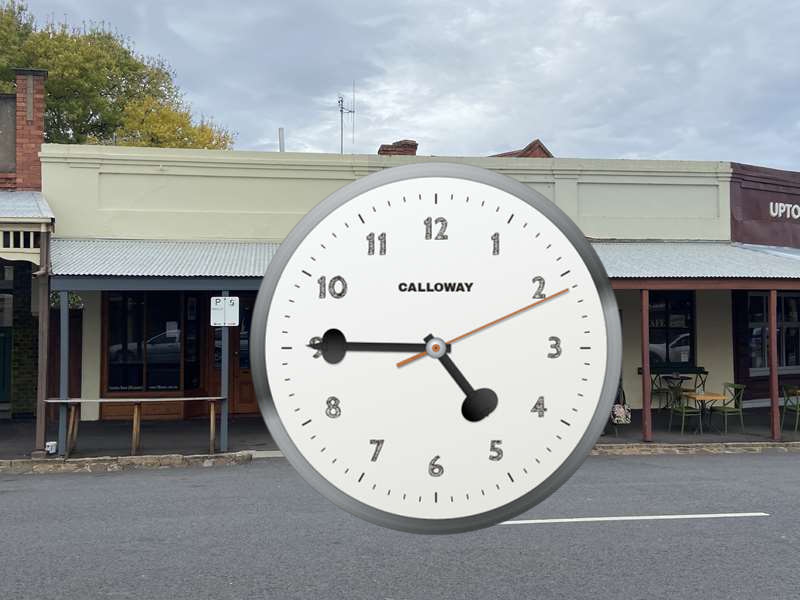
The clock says {"hour": 4, "minute": 45, "second": 11}
